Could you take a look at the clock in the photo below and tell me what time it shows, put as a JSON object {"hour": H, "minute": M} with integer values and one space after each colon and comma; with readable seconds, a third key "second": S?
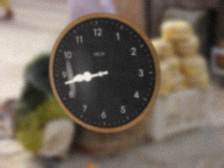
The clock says {"hour": 8, "minute": 43}
